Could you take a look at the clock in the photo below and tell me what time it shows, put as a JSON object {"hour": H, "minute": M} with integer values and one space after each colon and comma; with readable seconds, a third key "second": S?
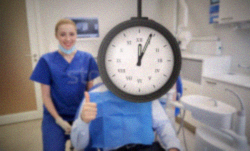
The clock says {"hour": 12, "minute": 4}
